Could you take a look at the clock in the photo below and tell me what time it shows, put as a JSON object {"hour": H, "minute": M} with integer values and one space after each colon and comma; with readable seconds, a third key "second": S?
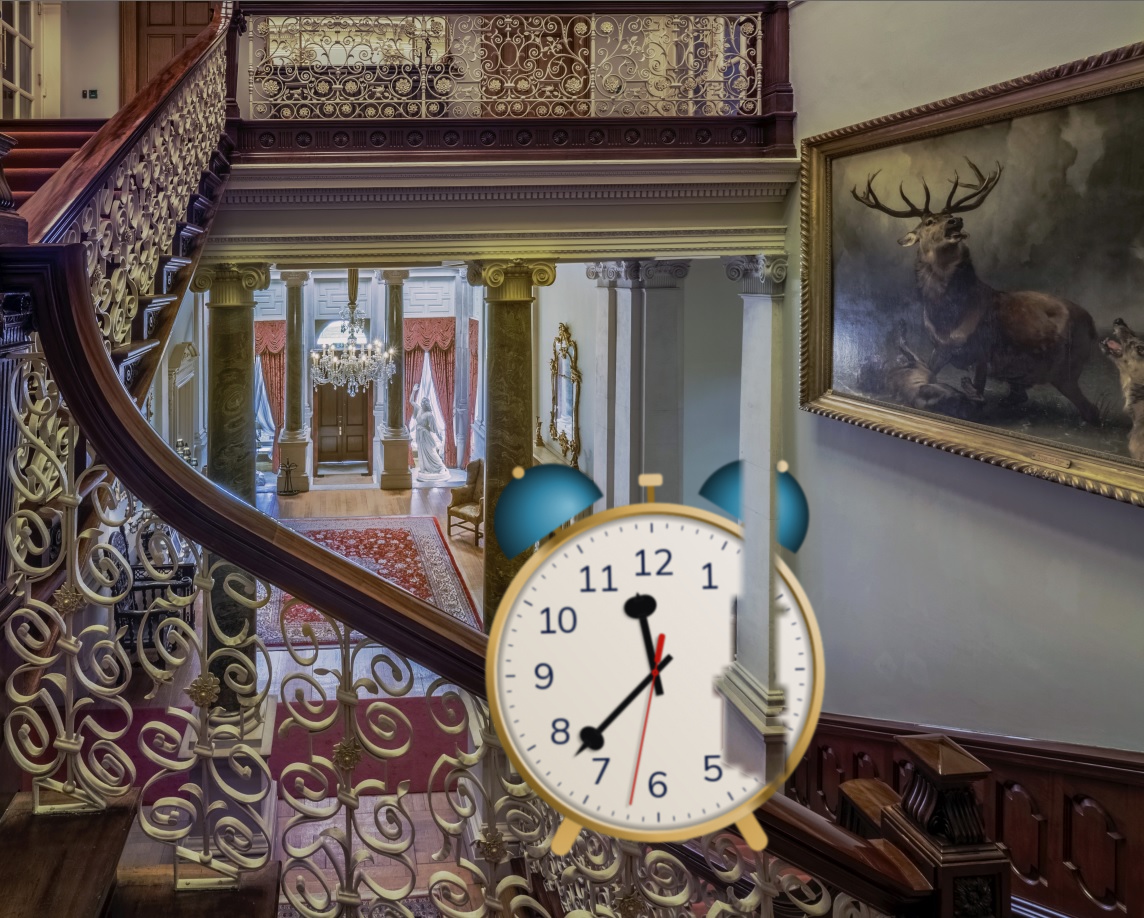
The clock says {"hour": 11, "minute": 37, "second": 32}
